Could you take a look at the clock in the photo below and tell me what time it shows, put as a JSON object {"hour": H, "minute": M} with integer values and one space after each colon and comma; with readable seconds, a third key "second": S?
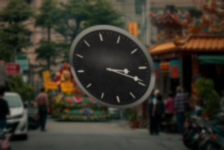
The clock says {"hour": 3, "minute": 19}
